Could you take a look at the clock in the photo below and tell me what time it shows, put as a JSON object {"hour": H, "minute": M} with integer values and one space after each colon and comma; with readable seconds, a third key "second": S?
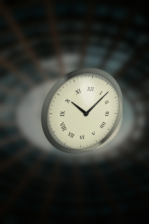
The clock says {"hour": 10, "minute": 7}
